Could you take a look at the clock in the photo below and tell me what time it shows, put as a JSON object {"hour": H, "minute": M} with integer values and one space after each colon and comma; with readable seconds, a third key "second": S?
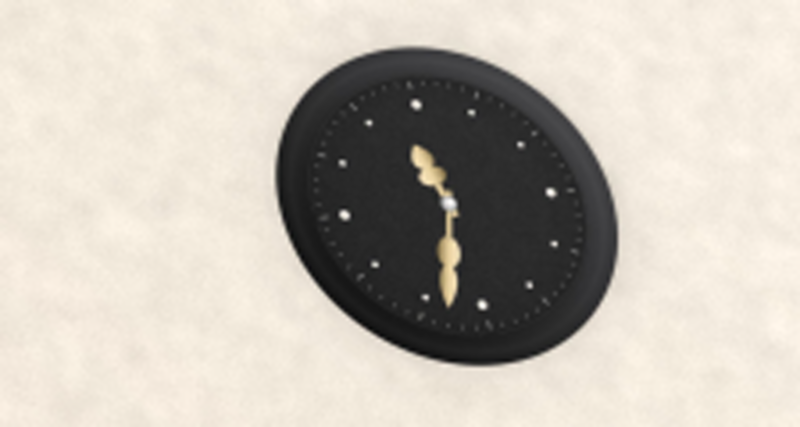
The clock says {"hour": 11, "minute": 33}
